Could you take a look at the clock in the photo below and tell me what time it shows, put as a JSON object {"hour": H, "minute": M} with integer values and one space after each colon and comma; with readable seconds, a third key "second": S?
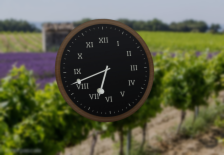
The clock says {"hour": 6, "minute": 42}
